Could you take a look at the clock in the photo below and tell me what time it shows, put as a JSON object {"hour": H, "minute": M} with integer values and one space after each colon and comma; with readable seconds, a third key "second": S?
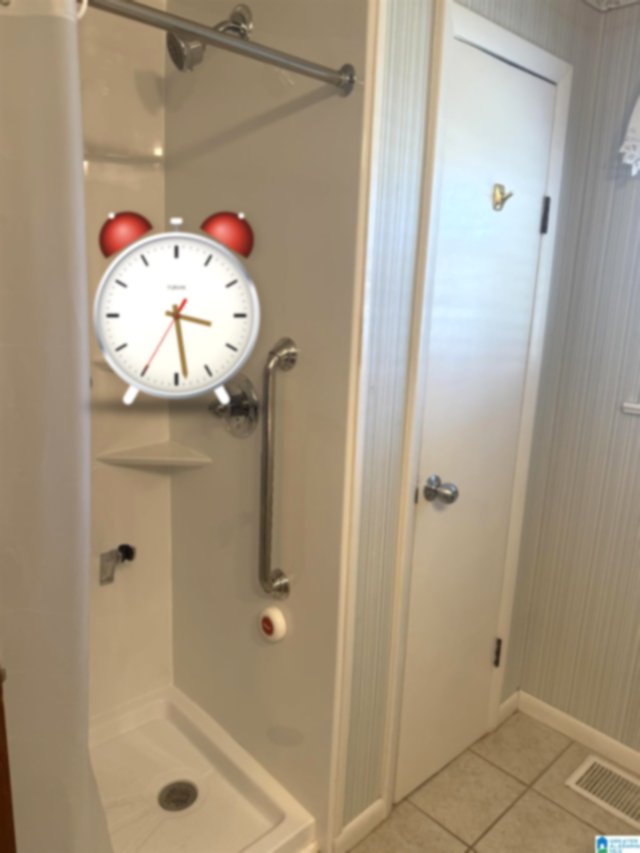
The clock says {"hour": 3, "minute": 28, "second": 35}
